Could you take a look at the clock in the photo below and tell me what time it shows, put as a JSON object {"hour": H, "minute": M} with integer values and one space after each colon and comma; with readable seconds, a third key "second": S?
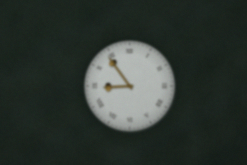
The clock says {"hour": 8, "minute": 54}
